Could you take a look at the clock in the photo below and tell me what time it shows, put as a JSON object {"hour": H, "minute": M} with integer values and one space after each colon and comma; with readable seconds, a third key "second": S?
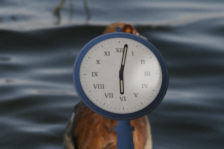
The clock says {"hour": 6, "minute": 2}
